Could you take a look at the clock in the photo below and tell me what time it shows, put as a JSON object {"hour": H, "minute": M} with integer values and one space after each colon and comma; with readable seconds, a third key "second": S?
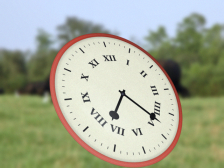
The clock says {"hour": 7, "minute": 23}
